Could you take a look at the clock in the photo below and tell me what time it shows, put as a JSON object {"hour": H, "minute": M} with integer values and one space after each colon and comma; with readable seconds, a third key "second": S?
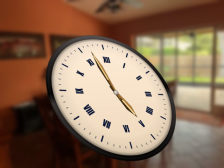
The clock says {"hour": 4, "minute": 57}
